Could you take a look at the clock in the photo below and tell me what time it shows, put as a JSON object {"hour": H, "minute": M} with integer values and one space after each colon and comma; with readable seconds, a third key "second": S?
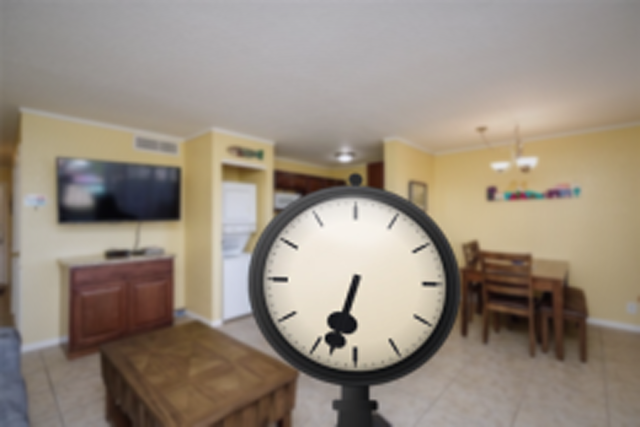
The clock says {"hour": 6, "minute": 33}
